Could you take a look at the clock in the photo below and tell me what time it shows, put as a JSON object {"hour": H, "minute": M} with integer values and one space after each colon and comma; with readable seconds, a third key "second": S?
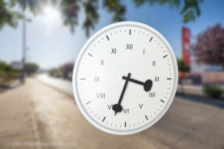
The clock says {"hour": 3, "minute": 33}
